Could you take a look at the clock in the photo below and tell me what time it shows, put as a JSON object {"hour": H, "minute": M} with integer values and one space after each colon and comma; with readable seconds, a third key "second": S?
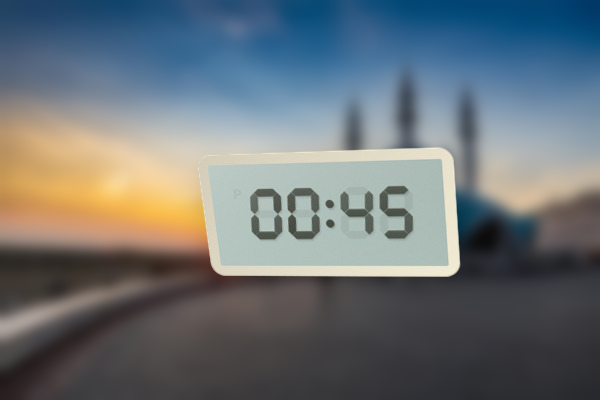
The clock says {"hour": 0, "minute": 45}
